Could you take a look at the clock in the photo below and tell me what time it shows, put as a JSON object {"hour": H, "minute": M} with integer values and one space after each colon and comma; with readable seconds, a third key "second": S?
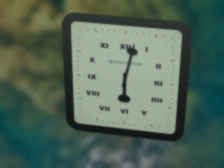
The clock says {"hour": 6, "minute": 2}
